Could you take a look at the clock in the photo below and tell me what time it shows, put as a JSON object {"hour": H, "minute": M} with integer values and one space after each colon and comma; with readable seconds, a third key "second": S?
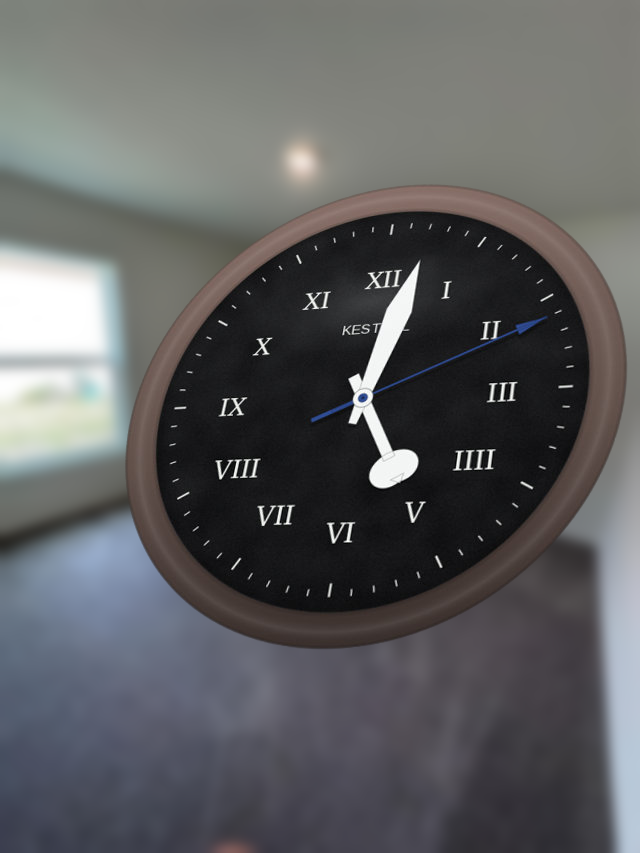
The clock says {"hour": 5, "minute": 2, "second": 11}
